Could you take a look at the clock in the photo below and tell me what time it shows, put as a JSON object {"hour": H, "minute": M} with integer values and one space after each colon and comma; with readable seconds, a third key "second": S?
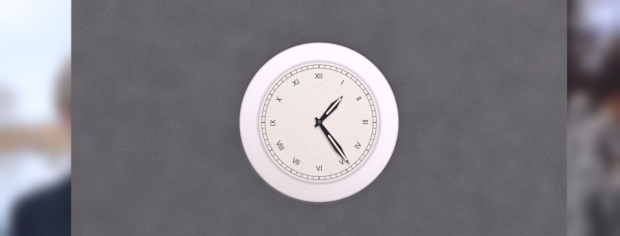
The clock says {"hour": 1, "minute": 24}
